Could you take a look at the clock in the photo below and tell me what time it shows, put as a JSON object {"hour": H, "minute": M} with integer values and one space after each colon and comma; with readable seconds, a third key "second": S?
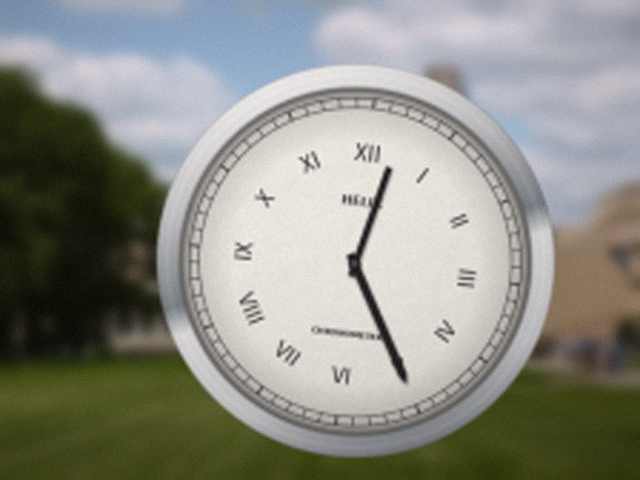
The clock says {"hour": 12, "minute": 25}
